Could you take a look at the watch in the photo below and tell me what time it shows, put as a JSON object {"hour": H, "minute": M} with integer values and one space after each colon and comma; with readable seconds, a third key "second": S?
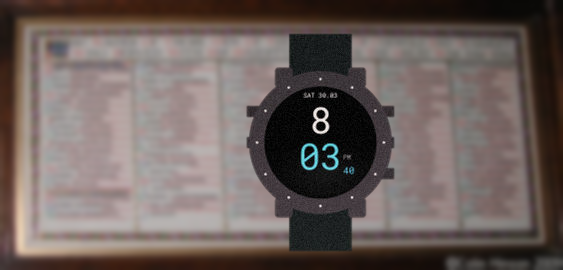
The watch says {"hour": 8, "minute": 3, "second": 40}
